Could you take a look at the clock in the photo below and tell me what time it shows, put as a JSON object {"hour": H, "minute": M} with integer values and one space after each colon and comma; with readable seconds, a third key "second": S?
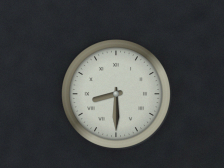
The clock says {"hour": 8, "minute": 30}
